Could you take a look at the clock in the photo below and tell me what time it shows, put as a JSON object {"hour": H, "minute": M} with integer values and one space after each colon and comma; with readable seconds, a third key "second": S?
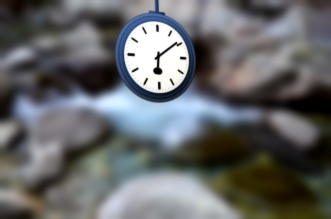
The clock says {"hour": 6, "minute": 9}
